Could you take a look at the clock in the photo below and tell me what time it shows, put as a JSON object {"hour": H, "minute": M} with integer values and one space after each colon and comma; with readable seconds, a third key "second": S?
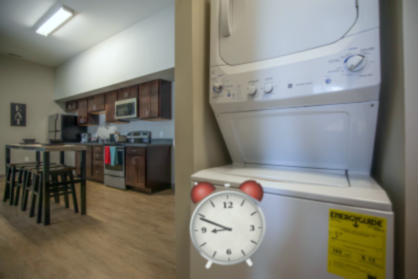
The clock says {"hour": 8, "minute": 49}
